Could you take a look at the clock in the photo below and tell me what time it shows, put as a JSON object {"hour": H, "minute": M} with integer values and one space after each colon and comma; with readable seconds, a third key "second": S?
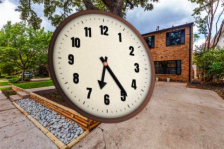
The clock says {"hour": 6, "minute": 24}
